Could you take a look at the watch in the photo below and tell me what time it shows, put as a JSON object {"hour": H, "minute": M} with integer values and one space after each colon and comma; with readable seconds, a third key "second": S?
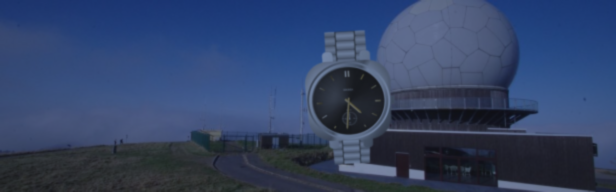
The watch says {"hour": 4, "minute": 31}
